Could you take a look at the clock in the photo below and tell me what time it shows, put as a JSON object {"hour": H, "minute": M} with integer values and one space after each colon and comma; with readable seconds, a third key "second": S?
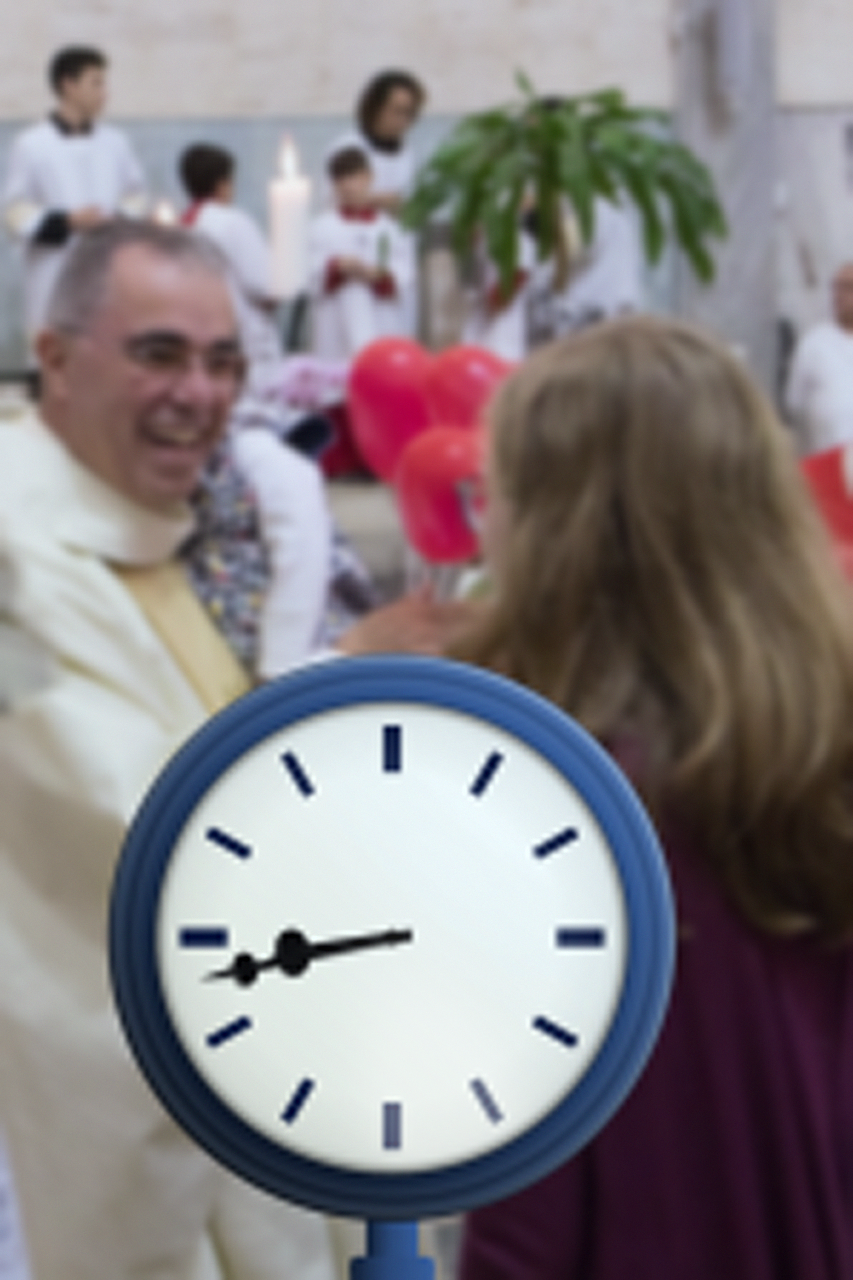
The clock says {"hour": 8, "minute": 43}
